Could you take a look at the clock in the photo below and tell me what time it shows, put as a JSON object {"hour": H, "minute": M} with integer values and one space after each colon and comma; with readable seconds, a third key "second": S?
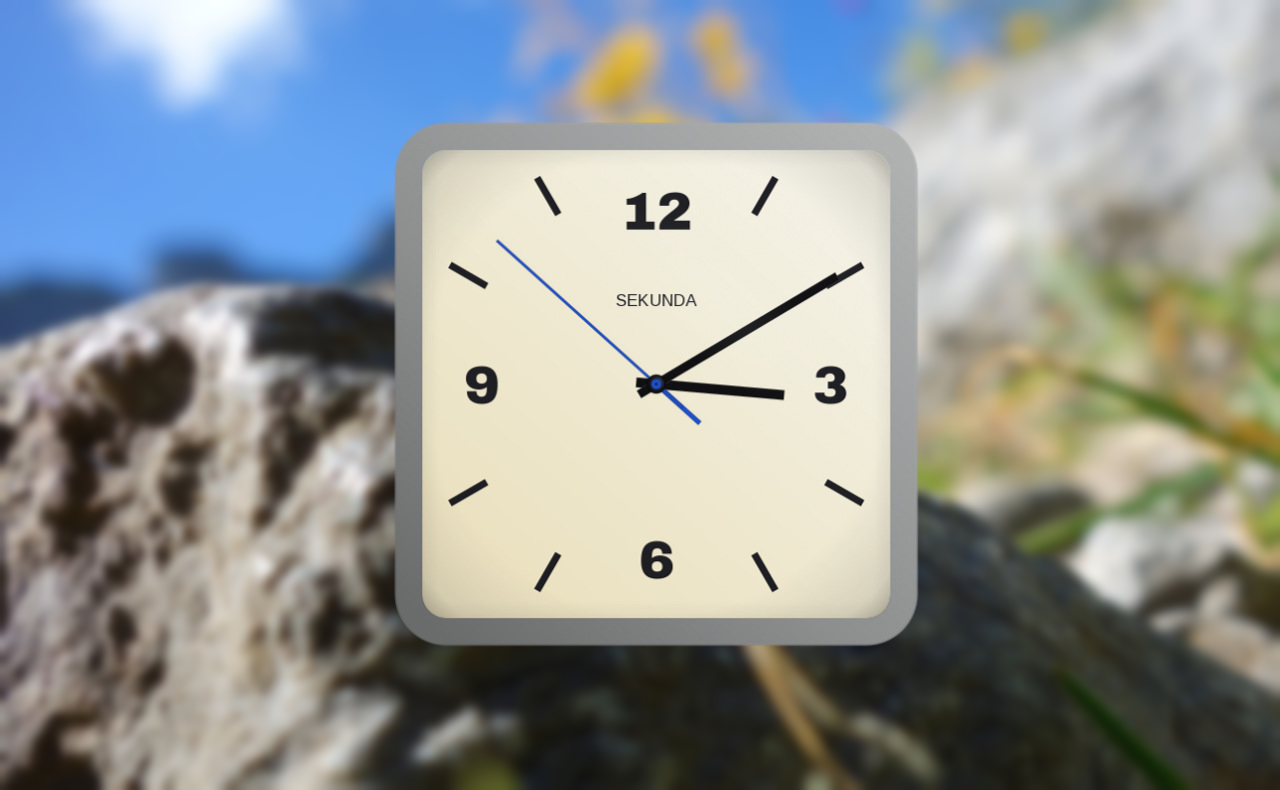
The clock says {"hour": 3, "minute": 9, "second": 52}
